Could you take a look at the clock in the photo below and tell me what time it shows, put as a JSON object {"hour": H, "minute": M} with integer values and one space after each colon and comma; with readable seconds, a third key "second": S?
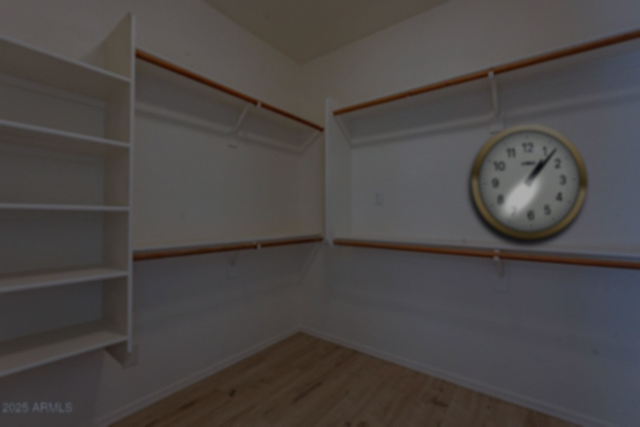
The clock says {"hour": 1, "minute": 7}
